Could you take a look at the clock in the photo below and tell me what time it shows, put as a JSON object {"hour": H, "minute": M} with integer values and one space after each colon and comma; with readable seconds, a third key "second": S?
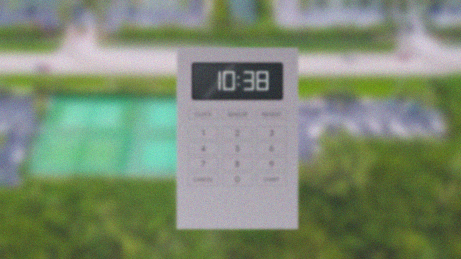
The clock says {"hour": 10, "minute": 38}
